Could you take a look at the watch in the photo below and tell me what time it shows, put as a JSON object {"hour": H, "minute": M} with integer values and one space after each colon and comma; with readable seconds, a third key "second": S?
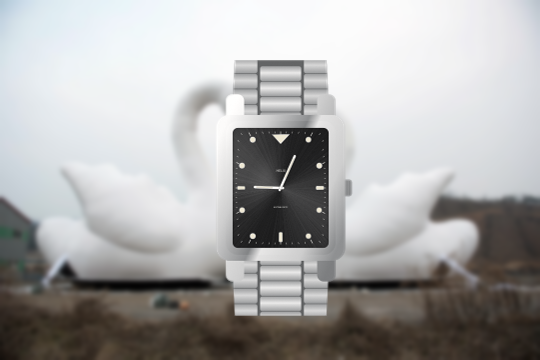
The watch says {"hour": 9, "minute": 4}
